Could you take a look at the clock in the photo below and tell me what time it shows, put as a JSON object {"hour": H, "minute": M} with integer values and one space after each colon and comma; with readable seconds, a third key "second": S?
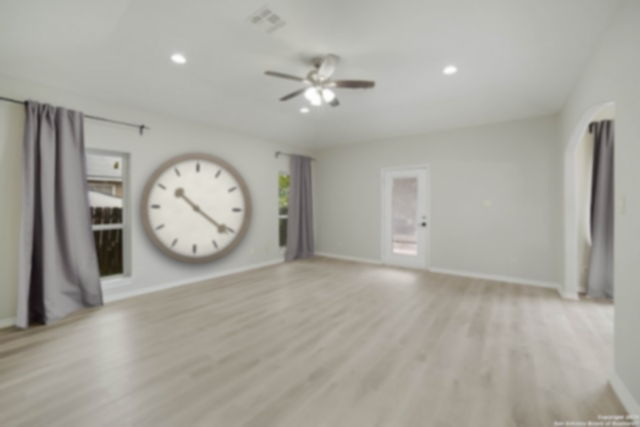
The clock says {"hour": 10, "minute": 21}
